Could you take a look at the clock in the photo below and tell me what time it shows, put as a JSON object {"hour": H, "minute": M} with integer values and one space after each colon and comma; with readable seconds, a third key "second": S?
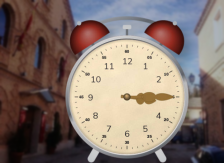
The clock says {"hour": 3, "minute": 15}
